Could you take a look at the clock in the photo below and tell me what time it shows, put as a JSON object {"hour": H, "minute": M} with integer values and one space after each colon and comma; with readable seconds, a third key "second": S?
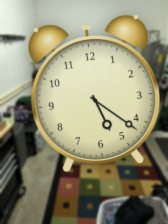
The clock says {"hour": 5, "minute": 22}
